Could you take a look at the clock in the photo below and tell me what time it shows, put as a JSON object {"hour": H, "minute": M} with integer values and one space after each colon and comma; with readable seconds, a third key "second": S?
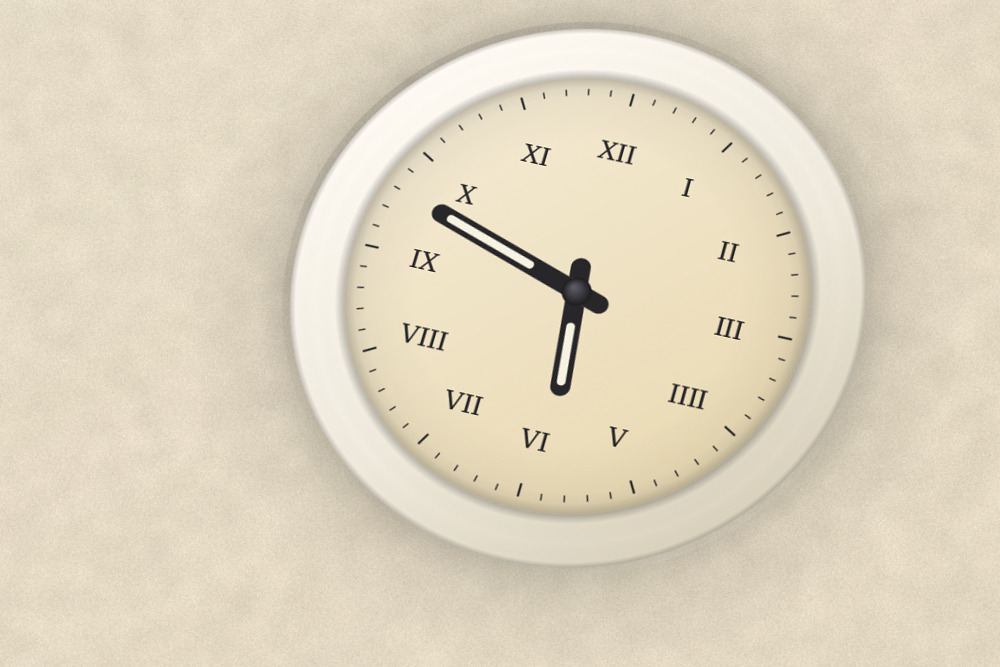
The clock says {"hour": 5, "minute": 48}
